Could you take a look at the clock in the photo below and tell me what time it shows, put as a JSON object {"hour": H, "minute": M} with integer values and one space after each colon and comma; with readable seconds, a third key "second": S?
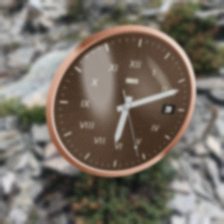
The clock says {"hour": 6, "minute": 11, "second": 26}
